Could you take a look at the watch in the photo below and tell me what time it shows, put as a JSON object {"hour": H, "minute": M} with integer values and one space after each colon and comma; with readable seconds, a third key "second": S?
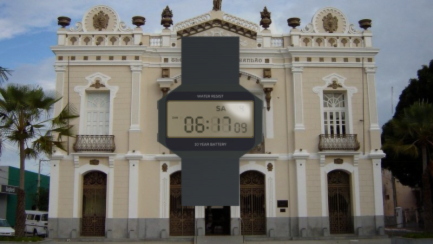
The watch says {"hour": 6, "minute": 17, "second": 9}
